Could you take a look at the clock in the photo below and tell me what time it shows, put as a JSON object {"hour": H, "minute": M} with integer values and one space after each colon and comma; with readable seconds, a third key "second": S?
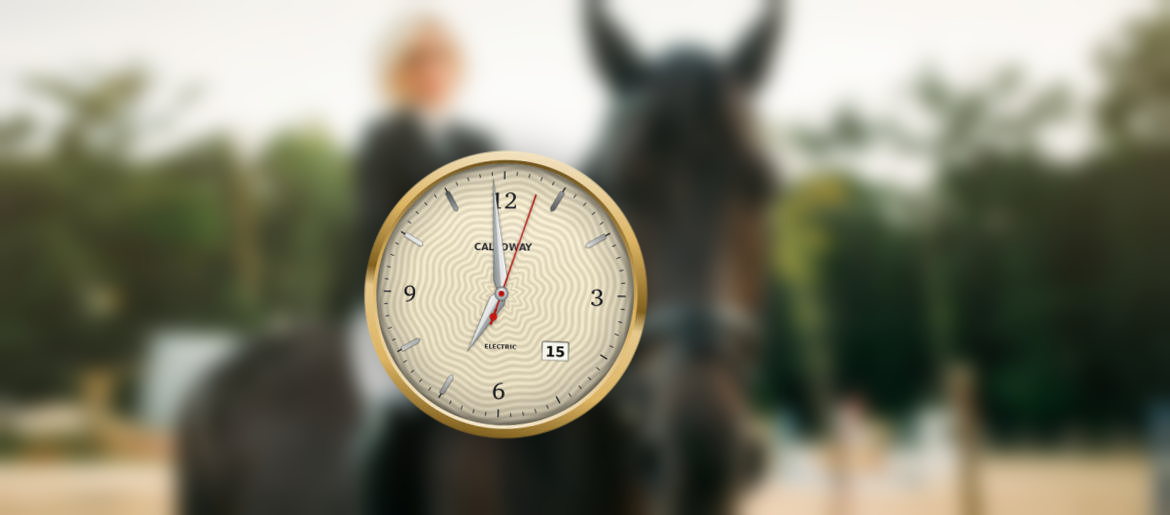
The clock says {"hour": 6, "minute": 59, "second": 3}
